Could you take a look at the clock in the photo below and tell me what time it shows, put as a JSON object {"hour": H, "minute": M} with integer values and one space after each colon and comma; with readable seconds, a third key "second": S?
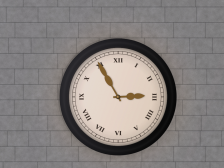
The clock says {"hour": 2, "minute": 55}
